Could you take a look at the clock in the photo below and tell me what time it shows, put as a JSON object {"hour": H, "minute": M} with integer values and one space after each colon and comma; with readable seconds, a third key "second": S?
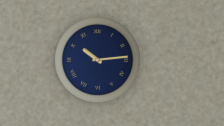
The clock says {"hour": 10, "minute": 14}
